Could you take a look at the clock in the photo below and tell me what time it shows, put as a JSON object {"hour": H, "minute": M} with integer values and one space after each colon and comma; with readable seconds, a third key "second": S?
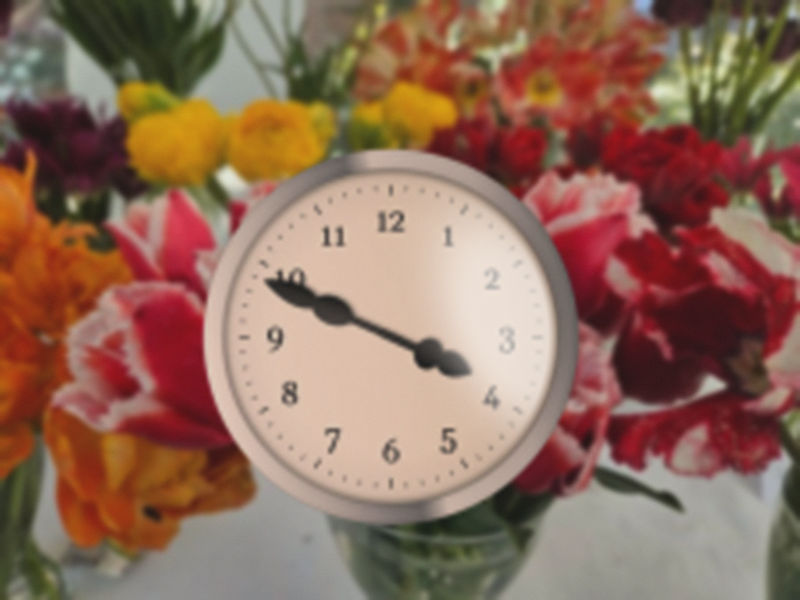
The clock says {"hour": 3, "minute": 49}
